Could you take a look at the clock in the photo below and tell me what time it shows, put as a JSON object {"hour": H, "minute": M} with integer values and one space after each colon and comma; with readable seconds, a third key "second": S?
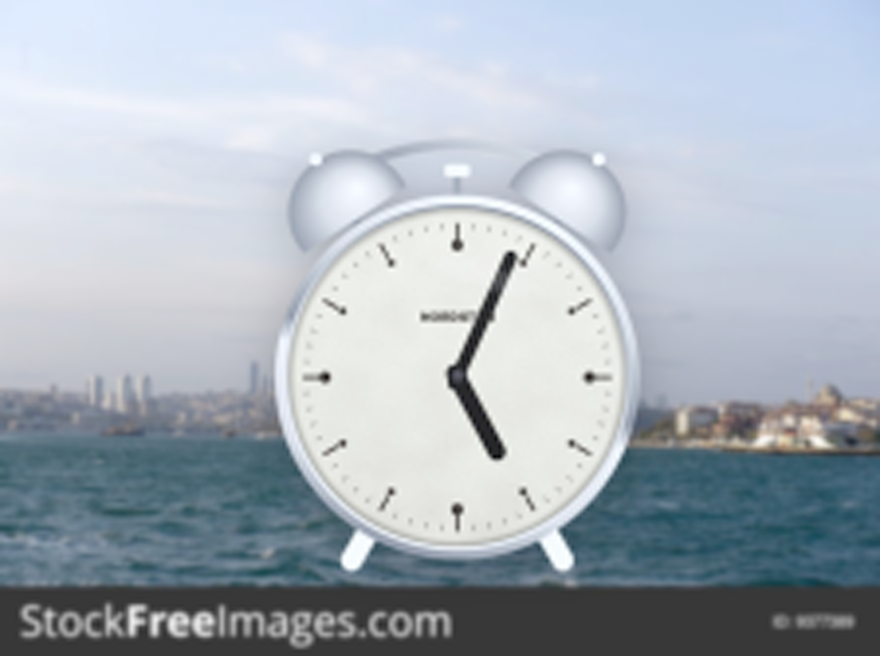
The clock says {"hour": 5, "minute": 4}
